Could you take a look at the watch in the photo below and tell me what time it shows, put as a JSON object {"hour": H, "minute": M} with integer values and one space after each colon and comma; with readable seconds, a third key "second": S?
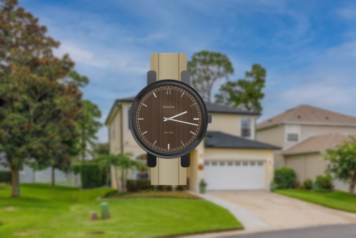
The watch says {"hour": 2, "minute": 17}
